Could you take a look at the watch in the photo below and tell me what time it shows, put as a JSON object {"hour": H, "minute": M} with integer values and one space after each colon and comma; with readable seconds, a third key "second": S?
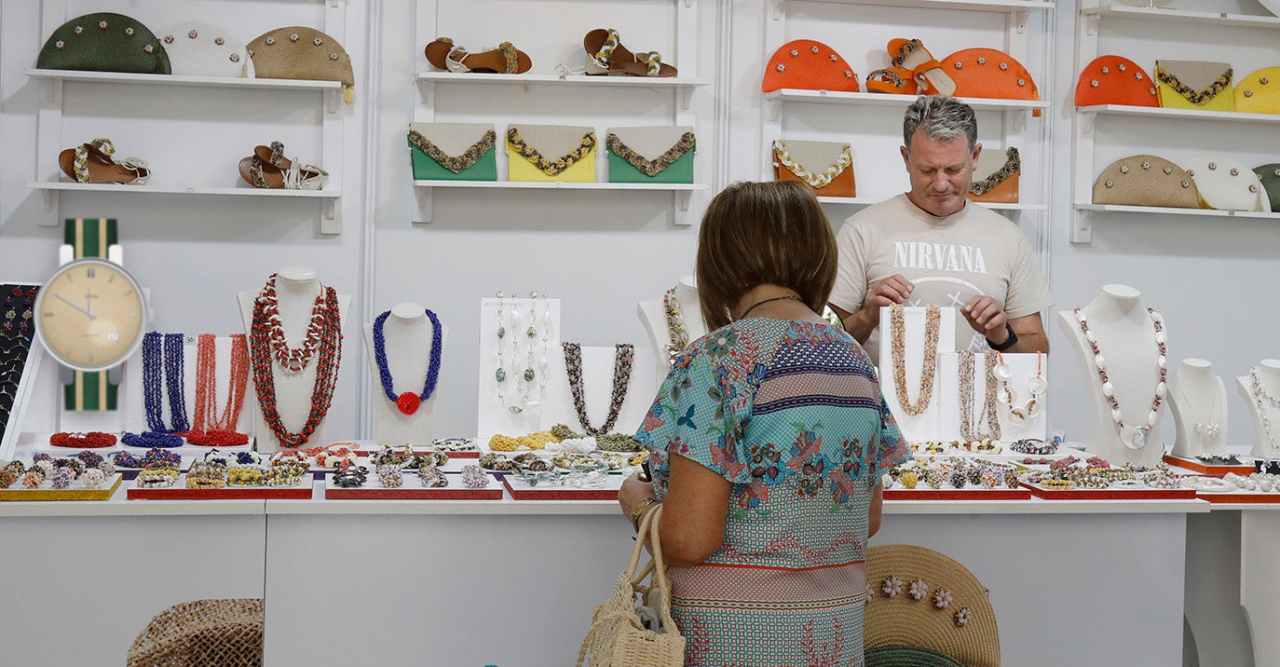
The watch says {"hour": 11, "minute": 50}
